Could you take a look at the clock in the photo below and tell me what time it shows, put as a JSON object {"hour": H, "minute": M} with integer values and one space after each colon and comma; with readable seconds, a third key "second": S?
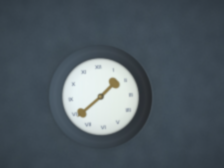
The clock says {"hour": 1, "minute": 39}
